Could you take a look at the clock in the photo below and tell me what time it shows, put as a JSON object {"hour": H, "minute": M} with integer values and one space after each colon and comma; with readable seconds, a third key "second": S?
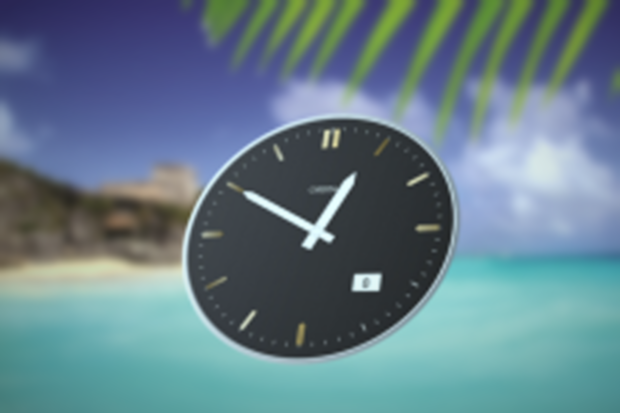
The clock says {"hour": 12, "minute": 50}
